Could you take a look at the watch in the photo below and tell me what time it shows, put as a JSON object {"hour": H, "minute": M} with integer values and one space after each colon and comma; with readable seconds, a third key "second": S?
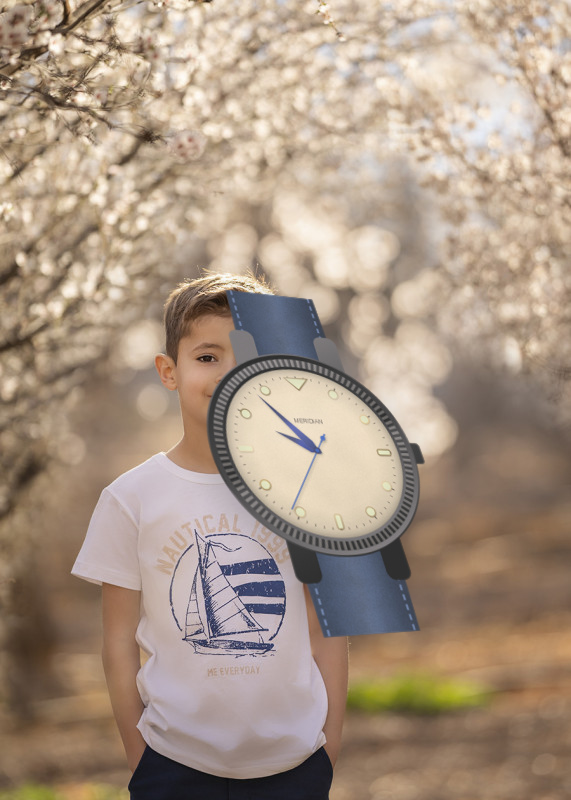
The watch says {"hour": 9, "minute": 53, "second": 36}
